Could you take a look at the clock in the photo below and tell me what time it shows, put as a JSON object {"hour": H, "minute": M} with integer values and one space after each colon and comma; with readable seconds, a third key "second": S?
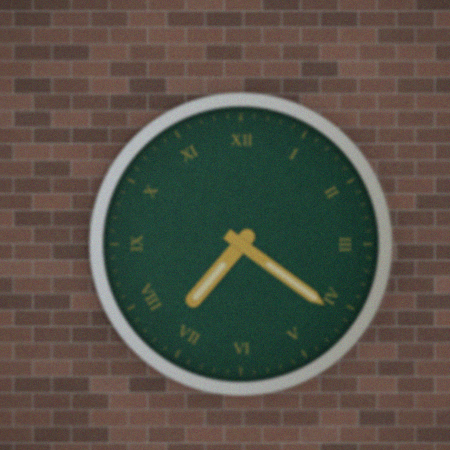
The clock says {"hour": 7, "minute": 21}
